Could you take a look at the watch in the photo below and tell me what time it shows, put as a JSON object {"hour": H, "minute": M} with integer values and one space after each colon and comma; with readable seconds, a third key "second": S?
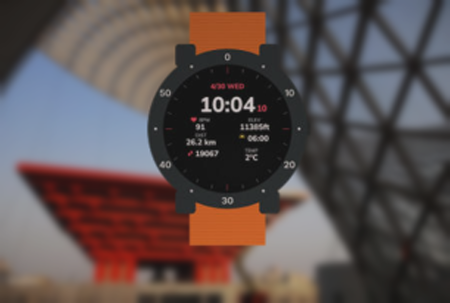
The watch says {"hour": 10, "minute": 4}
